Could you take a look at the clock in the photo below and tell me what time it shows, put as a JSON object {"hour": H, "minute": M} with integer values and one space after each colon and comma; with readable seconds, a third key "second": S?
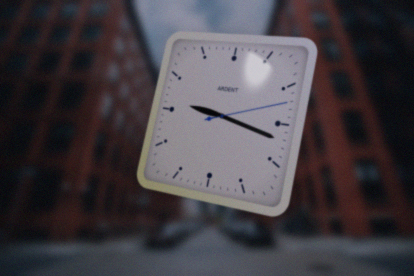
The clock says {"hour": 9, "minute": 17, "second": 12}
